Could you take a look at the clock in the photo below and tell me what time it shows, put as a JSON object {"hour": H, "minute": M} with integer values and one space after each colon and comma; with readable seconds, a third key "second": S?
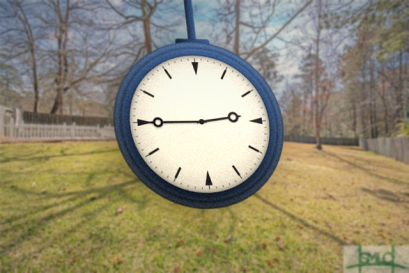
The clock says {"hour": 2, "minute": 45}
